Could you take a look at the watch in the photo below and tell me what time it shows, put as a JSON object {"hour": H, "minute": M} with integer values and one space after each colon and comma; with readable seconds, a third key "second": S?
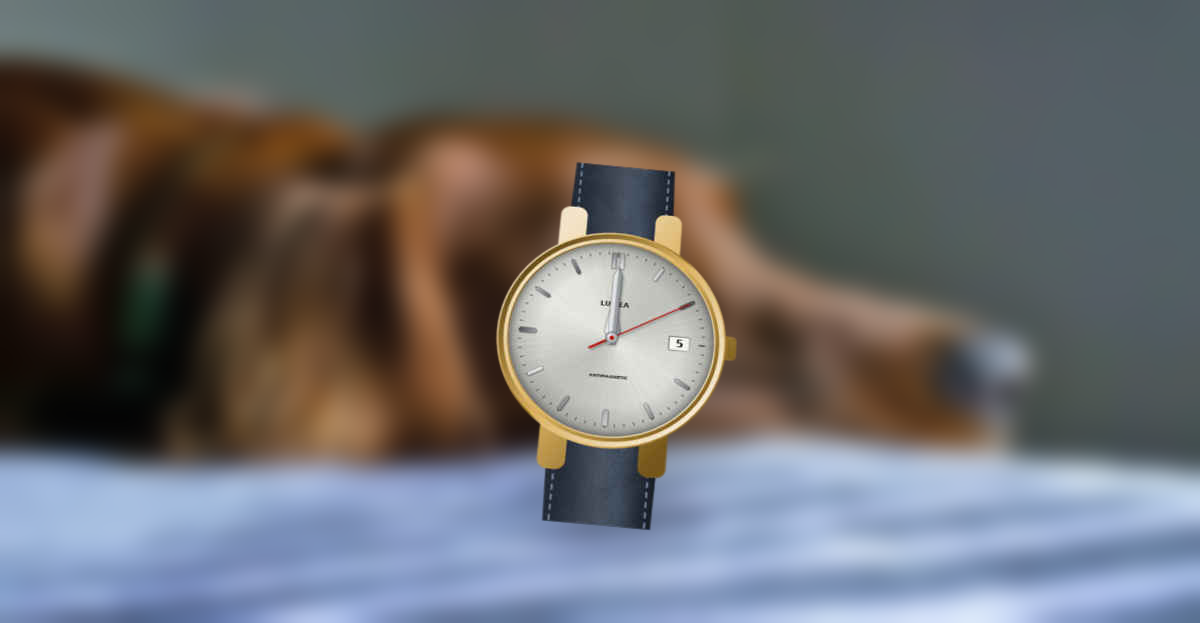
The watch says {"hour": 12, "minute": 0, "second": 10}
